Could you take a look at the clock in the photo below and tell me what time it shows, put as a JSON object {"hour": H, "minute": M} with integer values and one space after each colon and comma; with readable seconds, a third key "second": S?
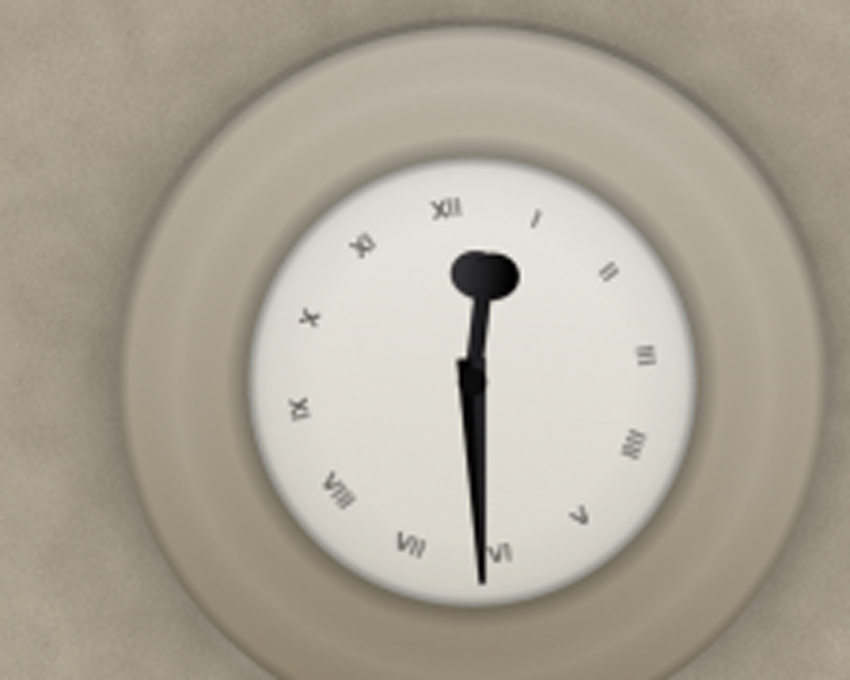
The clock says {"hour": 12, "minute": 31}
